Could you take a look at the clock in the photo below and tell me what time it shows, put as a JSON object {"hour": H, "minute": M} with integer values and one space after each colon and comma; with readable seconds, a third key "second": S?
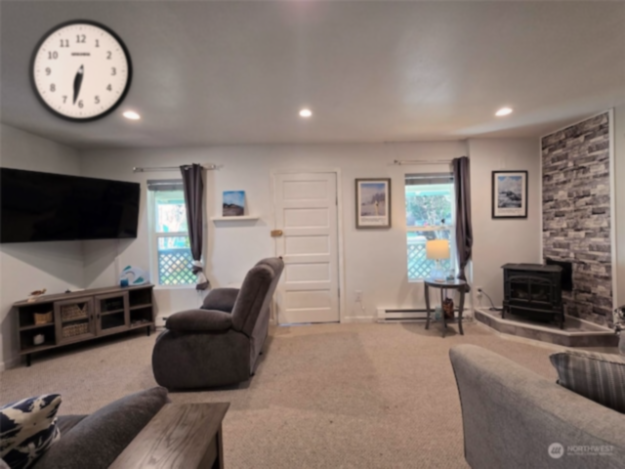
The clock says {"hour": 6, "minute": 32}
